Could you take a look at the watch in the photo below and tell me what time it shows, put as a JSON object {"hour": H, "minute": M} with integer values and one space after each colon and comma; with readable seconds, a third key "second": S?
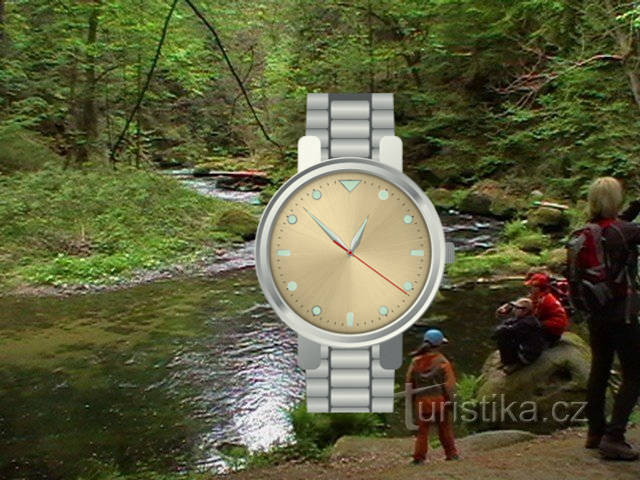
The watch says {"hour": 12, "minute": 52, "second": 21}
